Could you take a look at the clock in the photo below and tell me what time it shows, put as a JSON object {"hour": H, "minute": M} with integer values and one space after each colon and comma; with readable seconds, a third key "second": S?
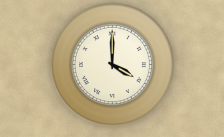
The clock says {"hour": 4, "minute": 0}
